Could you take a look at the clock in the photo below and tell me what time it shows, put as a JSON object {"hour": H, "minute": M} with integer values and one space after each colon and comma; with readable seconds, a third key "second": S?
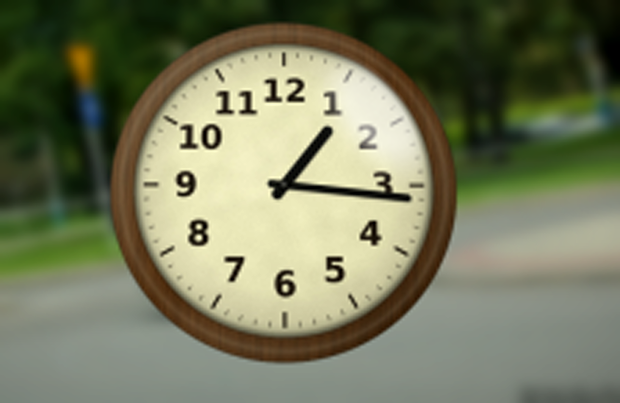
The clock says {"hour": 1, "minute": 16}
